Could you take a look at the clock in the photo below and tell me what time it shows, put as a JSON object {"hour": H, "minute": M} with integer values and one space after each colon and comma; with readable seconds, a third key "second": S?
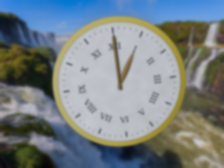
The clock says {"hour": 1, "minute": 0}
